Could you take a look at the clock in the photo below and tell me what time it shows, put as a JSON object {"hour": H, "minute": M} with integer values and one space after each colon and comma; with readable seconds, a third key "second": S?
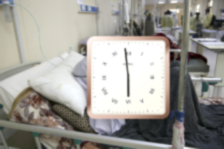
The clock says {"hour": 5, "minute": 59}
